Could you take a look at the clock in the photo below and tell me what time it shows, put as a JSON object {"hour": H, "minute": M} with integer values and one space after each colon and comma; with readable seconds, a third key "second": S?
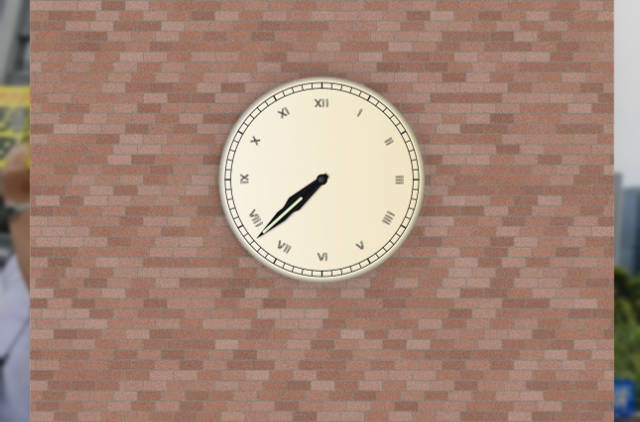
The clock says {"hour": 7, "minute": 38}
